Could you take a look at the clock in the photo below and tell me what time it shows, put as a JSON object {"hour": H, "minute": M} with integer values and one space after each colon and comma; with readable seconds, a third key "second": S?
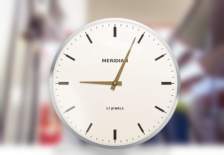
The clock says {"hour": 9, "minute": 4}
